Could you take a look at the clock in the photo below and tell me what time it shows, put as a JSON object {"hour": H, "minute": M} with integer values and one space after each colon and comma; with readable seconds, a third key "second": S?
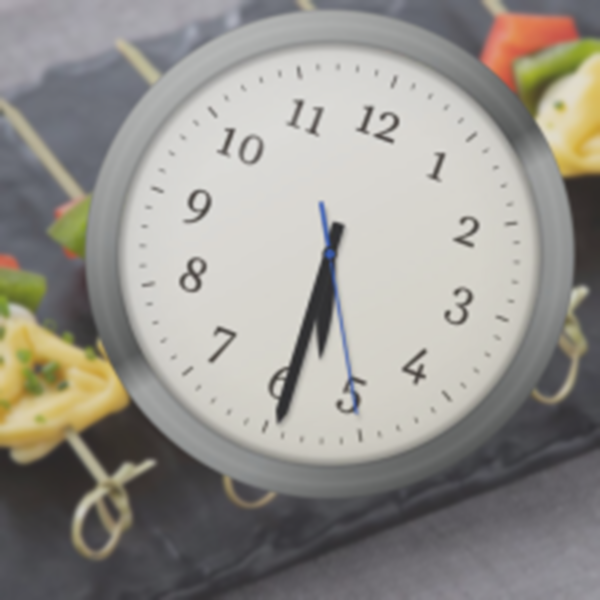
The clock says {"hour": 5, "minute": 29, "second": 25}
